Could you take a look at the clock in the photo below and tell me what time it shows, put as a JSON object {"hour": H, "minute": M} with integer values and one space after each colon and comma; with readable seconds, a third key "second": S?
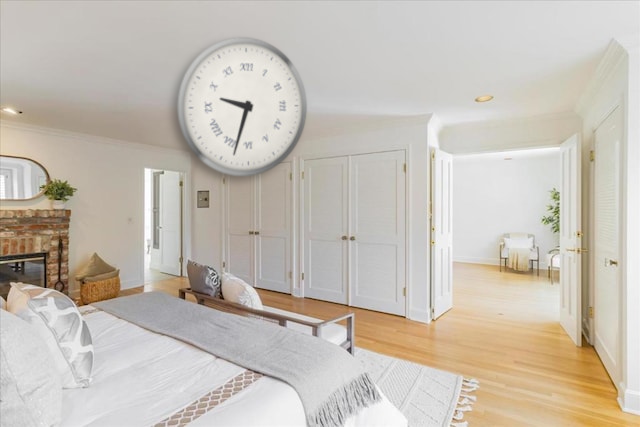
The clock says {"hour": 9, "minute": 33}
